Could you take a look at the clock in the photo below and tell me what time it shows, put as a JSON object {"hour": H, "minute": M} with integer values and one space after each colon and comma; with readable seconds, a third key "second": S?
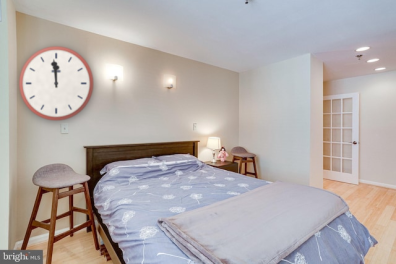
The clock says {"hour": 11, "minute": 59}
